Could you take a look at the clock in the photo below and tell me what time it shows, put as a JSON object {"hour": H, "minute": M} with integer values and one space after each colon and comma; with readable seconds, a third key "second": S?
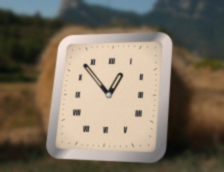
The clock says {"hour": 12, "minute": 53}
